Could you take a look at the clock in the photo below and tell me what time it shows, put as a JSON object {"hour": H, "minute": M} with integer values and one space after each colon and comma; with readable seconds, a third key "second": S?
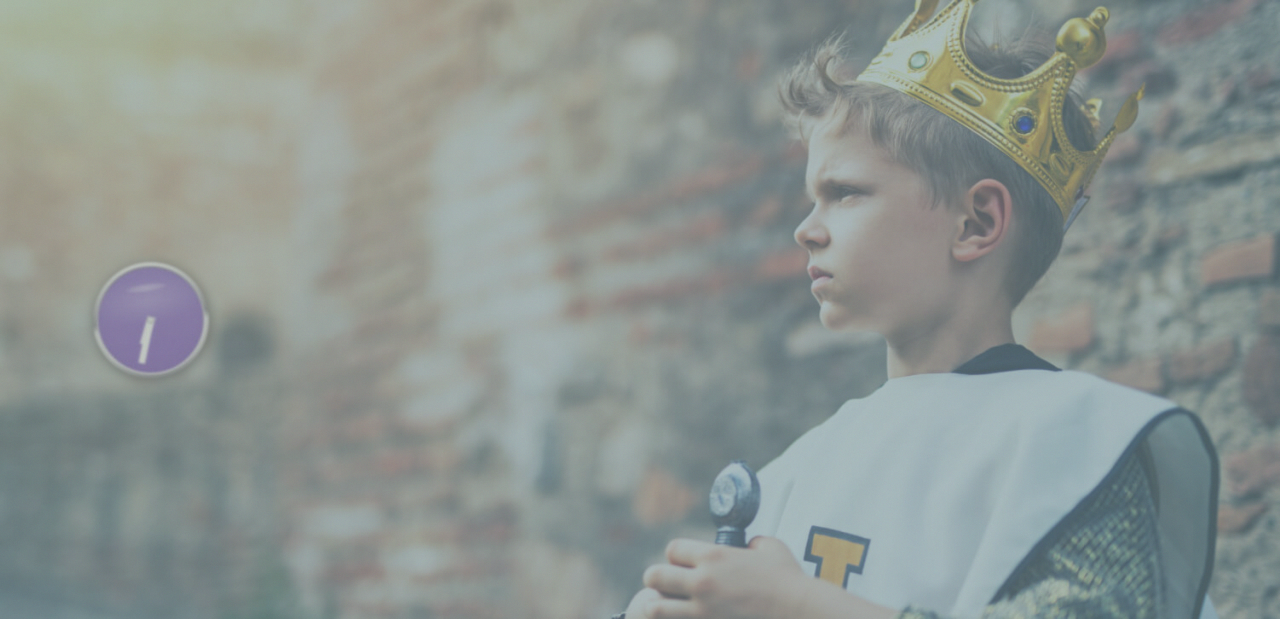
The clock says {"hour": 6, "minute": 32}
